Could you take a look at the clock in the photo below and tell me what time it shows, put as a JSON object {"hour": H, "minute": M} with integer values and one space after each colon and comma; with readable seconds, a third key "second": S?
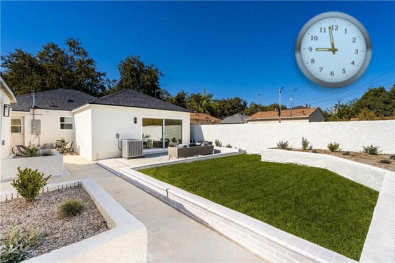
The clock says {"hour": 8, "minute": 58}
